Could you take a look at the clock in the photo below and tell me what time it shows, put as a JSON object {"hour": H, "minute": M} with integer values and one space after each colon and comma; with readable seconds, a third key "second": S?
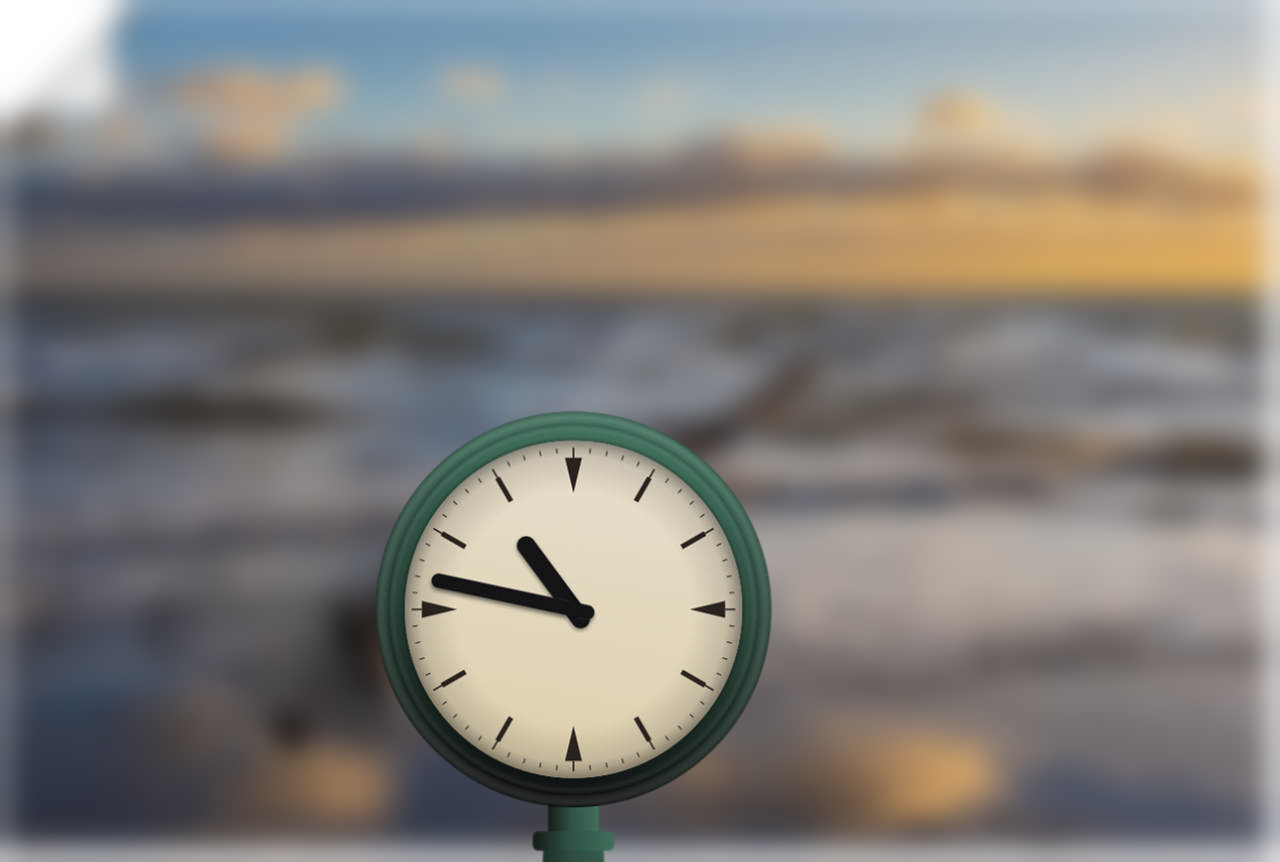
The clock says {"hour": 10, "minute": 47}
